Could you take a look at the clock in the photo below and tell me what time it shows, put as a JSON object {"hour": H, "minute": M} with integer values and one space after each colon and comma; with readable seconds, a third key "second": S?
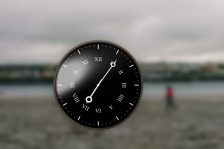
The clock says {"hour": 7, "minute": 6}
